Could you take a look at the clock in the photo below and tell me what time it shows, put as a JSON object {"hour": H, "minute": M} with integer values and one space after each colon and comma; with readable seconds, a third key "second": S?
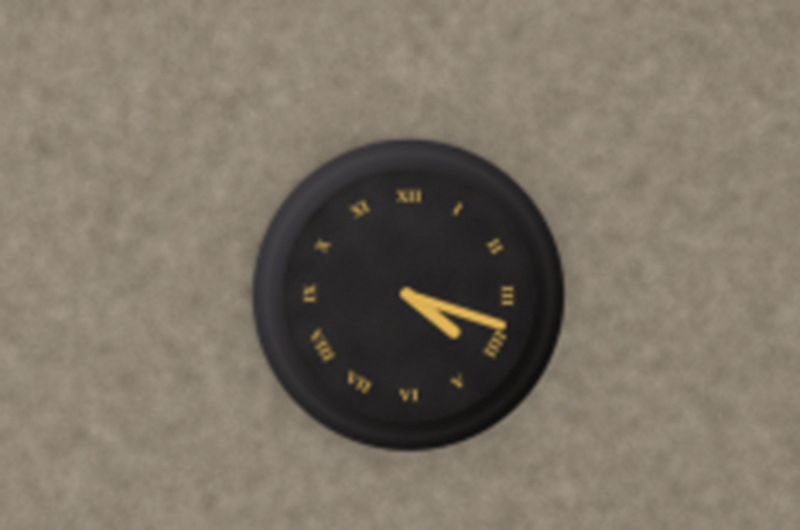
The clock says {"hour": 4, "minute": 18}
